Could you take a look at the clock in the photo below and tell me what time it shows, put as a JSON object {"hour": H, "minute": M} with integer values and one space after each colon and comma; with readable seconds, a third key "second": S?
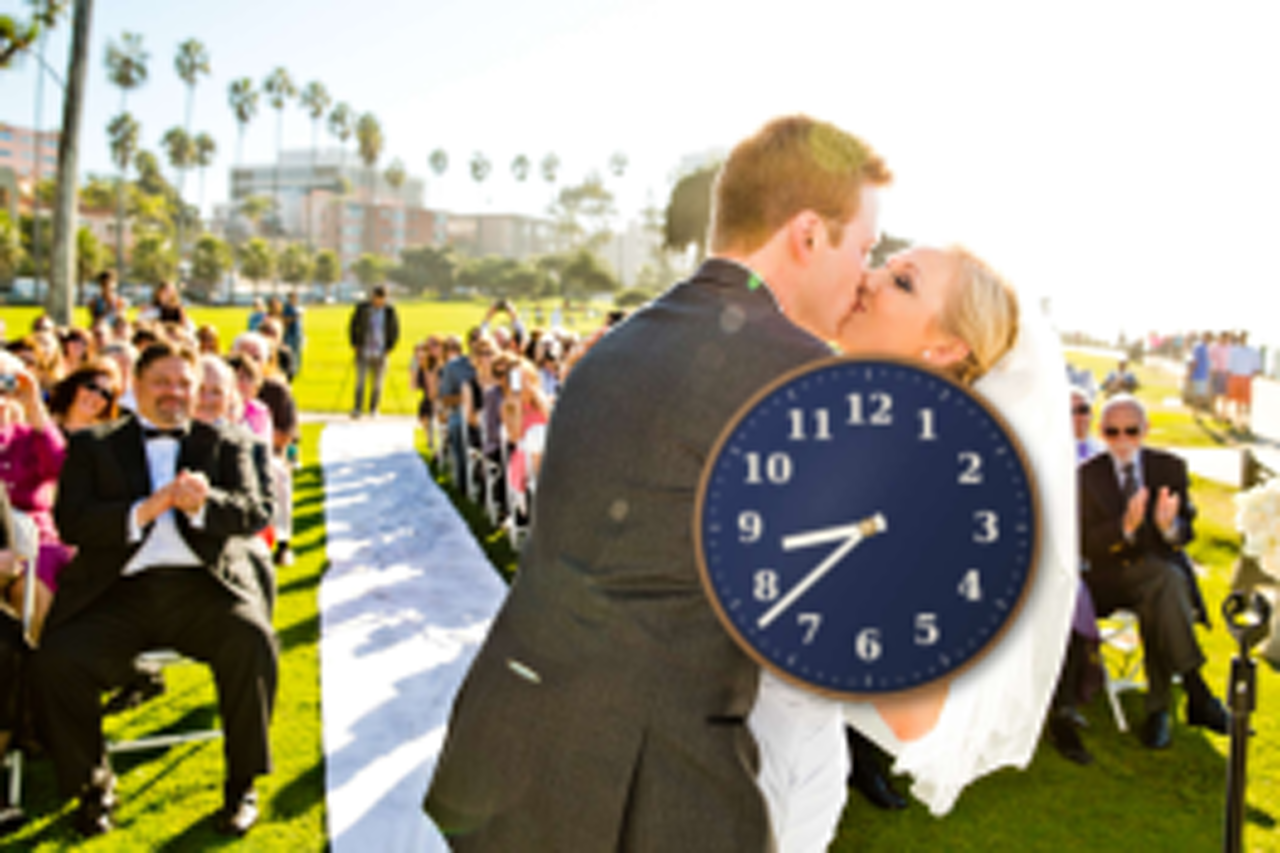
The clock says {"hour": 8, "minute": 38}
